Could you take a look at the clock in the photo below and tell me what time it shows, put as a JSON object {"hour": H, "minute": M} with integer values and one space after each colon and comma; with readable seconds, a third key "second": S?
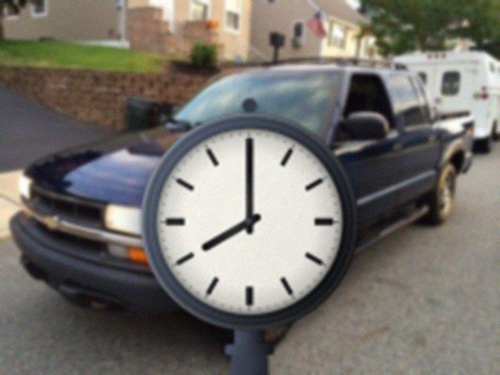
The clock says {"hour": 8, "minute": 0}
